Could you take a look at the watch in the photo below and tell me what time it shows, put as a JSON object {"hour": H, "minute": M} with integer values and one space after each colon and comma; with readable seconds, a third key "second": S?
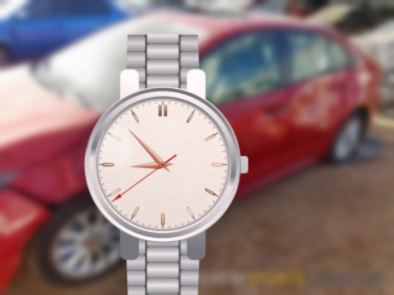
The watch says {"hour": 8, "minute": 52, "second": 39}
